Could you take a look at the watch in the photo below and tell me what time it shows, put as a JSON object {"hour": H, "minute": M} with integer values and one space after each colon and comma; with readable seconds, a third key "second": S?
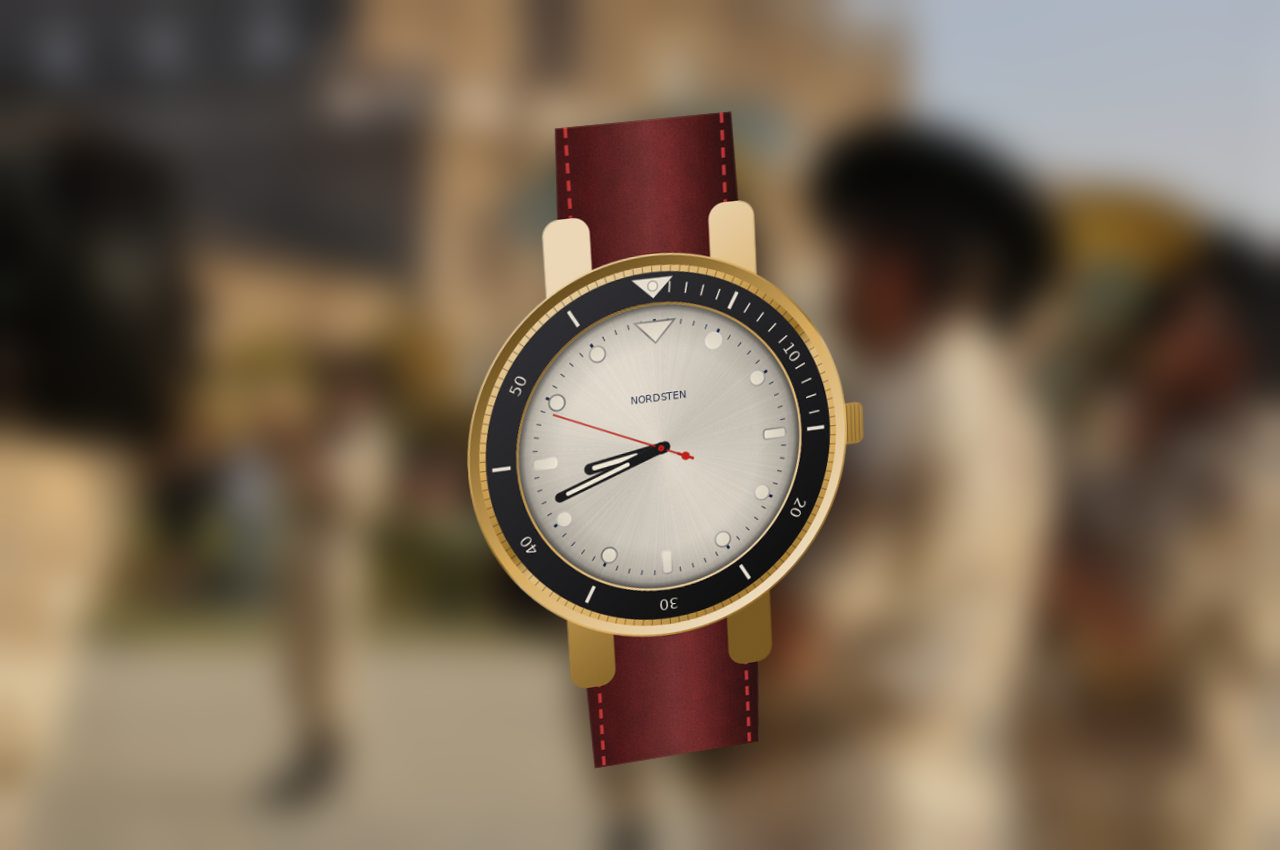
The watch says {"hour": 8, "minute": 41, "second": 49}
